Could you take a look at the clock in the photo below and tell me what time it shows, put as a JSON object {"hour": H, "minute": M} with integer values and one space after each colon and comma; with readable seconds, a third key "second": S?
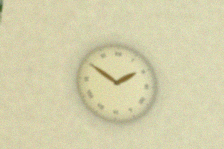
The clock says {"hour": 1, "minute": 50}
